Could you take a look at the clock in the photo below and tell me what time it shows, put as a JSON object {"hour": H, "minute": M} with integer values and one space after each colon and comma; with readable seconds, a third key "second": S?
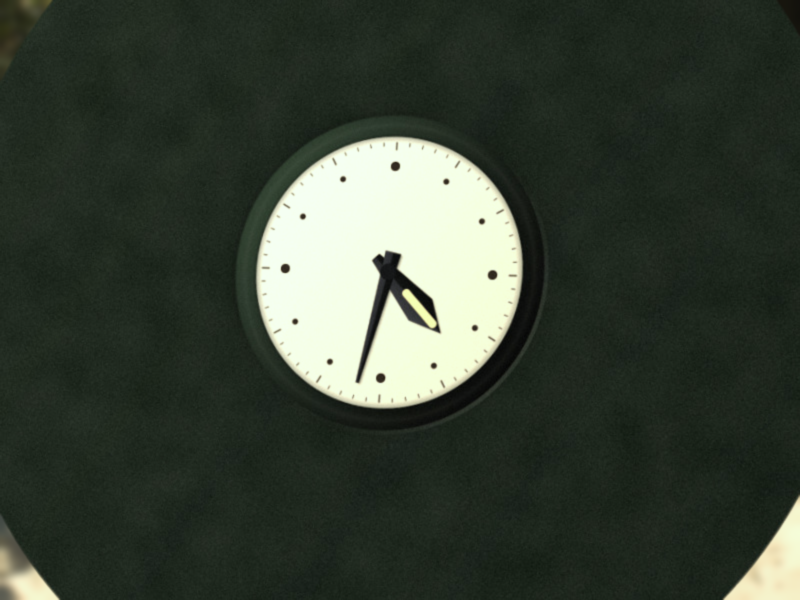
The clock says {"hour": 4, "minute": 32}
